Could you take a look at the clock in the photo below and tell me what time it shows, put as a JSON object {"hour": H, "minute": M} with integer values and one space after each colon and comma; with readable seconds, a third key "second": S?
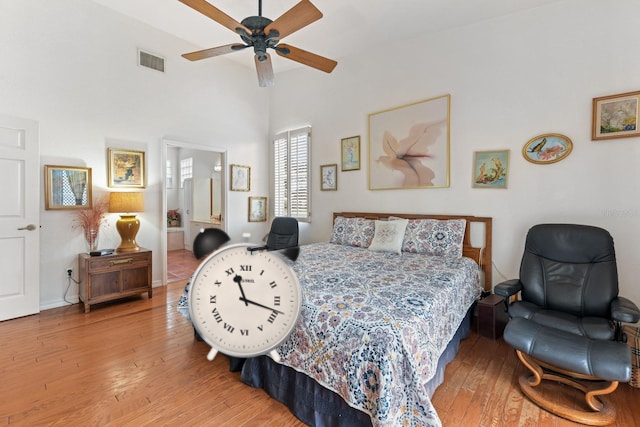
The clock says {"hour": 11, "minute": 18}
